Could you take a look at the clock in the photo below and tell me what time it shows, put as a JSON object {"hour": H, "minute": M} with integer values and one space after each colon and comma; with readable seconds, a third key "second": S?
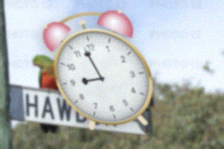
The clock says {"hour": 8, "minute": 58}
